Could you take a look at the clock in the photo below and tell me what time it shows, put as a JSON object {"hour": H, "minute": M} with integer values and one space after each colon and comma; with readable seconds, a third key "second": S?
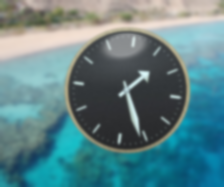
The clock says {"hour": 1, "minute": 26}
